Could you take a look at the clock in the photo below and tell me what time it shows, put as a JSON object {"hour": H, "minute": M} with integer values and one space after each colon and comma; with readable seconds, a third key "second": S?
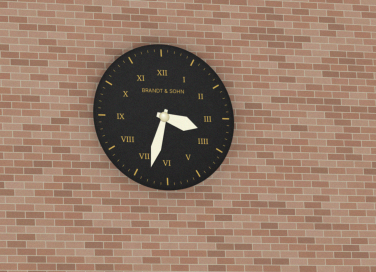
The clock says {"hour": 3, "minute": 33}
